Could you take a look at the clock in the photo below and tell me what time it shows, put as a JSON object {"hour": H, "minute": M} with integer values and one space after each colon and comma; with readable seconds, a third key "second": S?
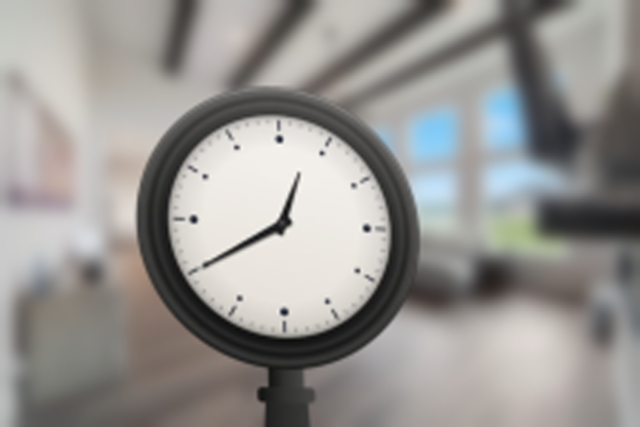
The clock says {"hour": 12, "minute": 40}
